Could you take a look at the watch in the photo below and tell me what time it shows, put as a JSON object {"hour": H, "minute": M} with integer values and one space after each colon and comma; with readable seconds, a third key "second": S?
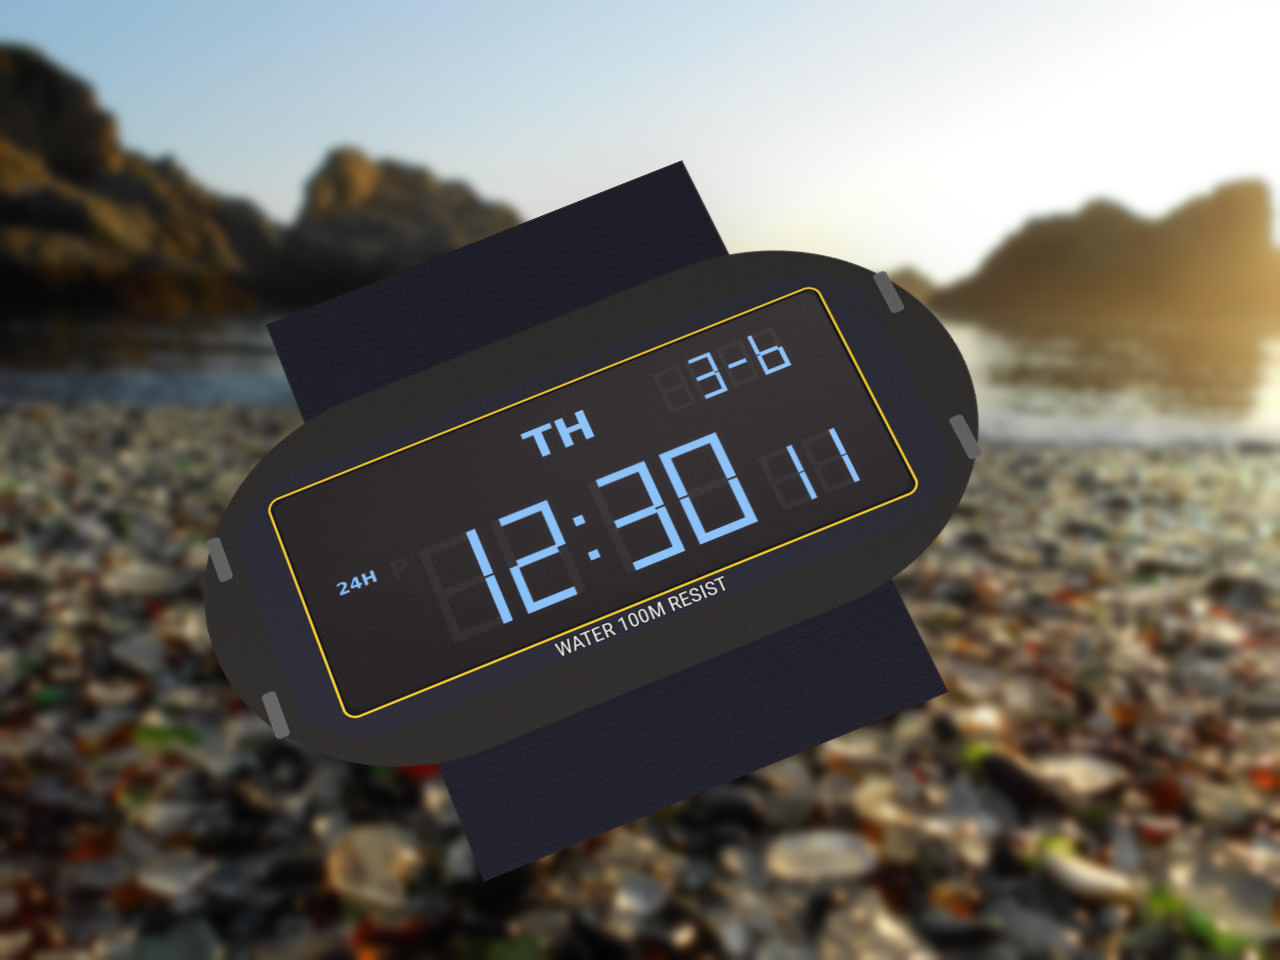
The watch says {"hour": 12, "minute": 30, "second": 11}
